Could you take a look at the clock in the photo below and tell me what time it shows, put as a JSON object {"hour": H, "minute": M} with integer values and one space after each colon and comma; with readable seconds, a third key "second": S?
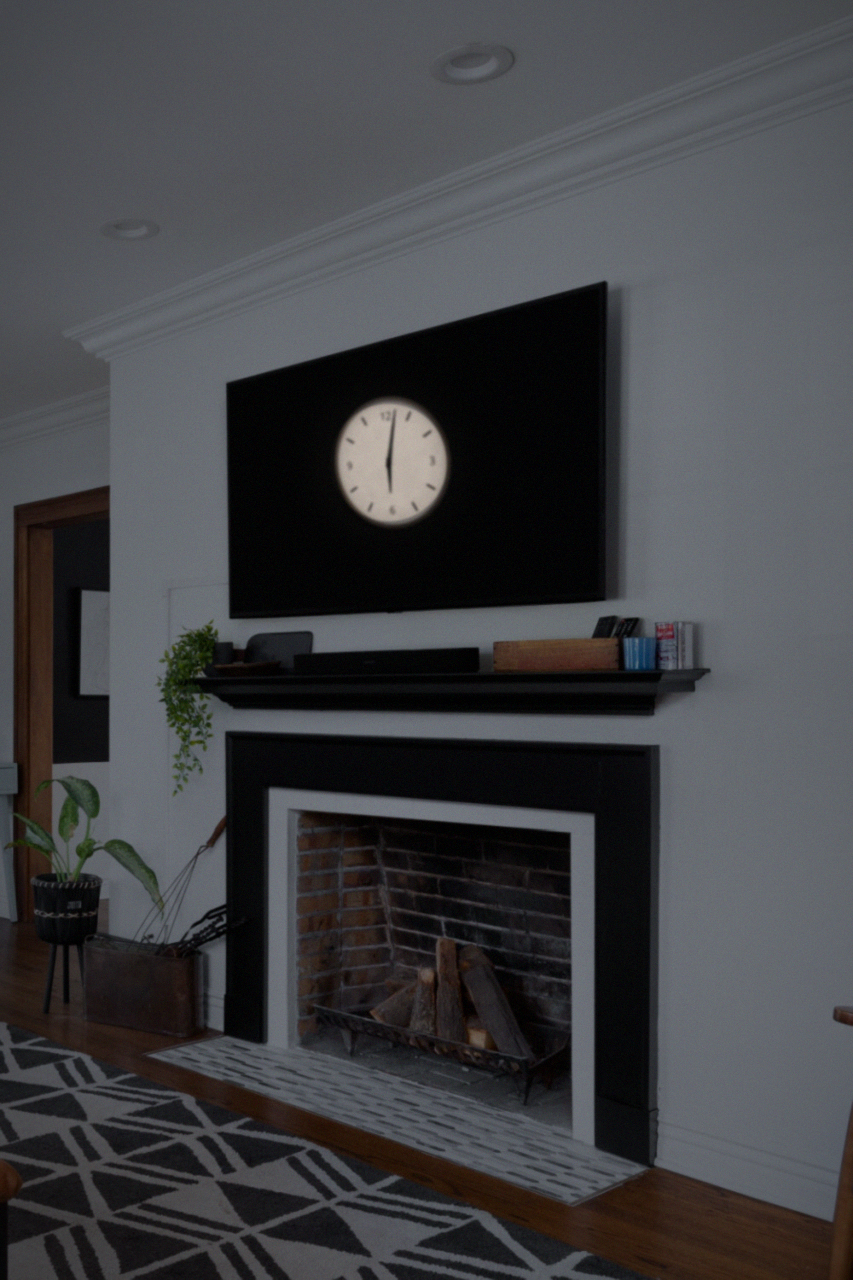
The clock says {"hour": 6, "minute": 2}
